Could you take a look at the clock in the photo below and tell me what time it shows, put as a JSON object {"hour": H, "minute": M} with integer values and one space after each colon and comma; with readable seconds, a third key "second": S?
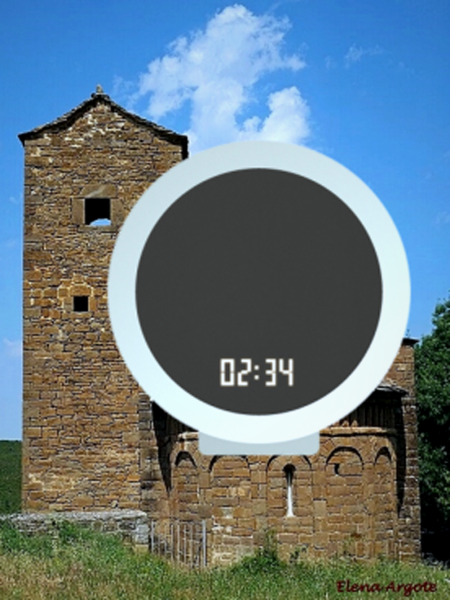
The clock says {"hour": 2, "minute": 34}
